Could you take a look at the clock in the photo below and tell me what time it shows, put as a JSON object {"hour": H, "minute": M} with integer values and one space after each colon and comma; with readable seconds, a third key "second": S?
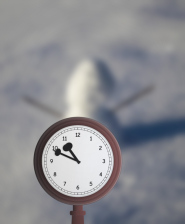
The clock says {"hour": 10, "minute": 49}
